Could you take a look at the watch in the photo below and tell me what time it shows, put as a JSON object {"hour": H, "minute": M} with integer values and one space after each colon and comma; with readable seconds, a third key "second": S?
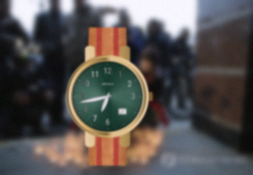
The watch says {"hour": 6, "minute": 43}
